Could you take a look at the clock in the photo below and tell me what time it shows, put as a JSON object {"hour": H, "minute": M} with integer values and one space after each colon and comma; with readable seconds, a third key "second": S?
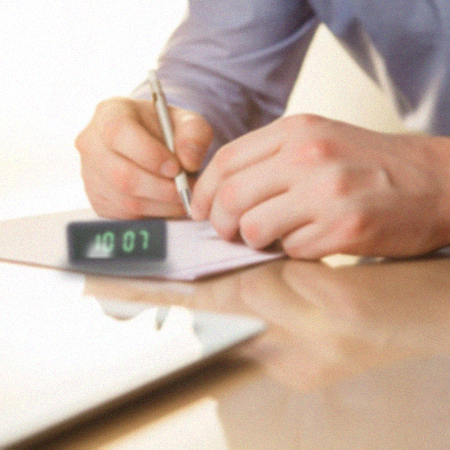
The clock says {"hour": 10, "minute": 7}
